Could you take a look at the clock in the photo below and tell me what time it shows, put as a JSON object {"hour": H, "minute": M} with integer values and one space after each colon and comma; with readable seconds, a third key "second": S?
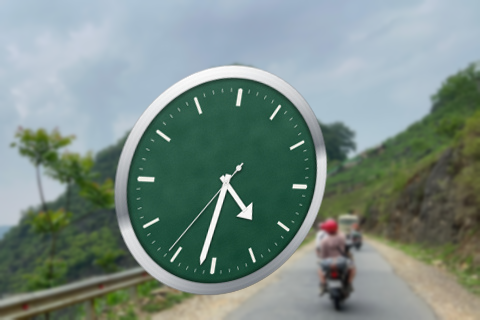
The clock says {"hour": 4, "minute": 31, "second": 36}
